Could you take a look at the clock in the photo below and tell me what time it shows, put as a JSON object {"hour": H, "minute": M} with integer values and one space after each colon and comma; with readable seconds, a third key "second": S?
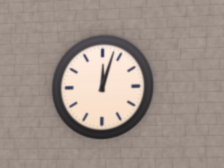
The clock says {"hour": 12, "minute": 3}
